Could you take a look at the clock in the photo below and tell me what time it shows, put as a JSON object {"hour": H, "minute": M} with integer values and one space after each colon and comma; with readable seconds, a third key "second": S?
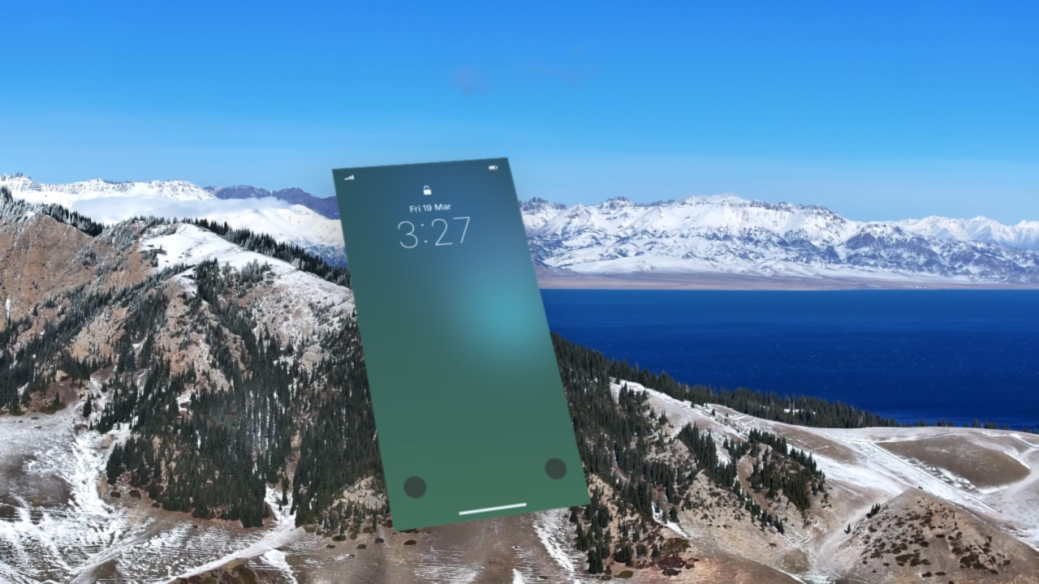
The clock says {"hour": 3, "minute": 27}
